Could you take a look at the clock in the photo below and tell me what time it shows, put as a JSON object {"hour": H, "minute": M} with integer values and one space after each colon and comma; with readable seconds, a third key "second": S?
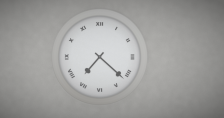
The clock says {"hour": 7, "minute": 22}
